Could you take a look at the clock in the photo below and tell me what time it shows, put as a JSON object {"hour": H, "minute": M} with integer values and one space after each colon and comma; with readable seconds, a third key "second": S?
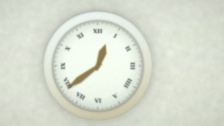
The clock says {"hour": 12, "minute": 39}
